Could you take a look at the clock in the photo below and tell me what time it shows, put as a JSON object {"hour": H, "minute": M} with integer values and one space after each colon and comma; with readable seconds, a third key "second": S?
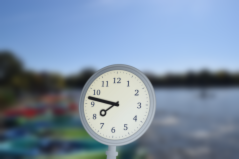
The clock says {"hour": 7, "minute": 47}
